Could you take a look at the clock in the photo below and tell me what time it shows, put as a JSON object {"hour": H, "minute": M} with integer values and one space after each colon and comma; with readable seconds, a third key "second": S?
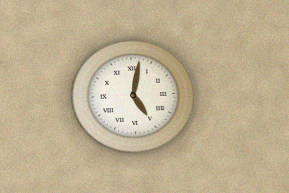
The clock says {"hour": 5, "minute": 2}
